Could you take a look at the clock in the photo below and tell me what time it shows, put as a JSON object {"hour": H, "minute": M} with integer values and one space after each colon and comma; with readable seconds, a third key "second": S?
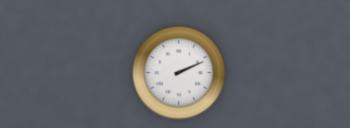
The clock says {"hour": 2, "minute": 11}
